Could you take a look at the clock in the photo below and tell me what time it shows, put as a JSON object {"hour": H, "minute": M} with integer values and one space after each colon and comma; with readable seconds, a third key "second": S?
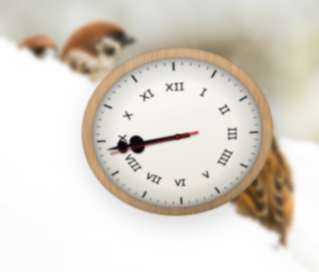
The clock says {"hour": 8, "minute": 43, "second": 43}
